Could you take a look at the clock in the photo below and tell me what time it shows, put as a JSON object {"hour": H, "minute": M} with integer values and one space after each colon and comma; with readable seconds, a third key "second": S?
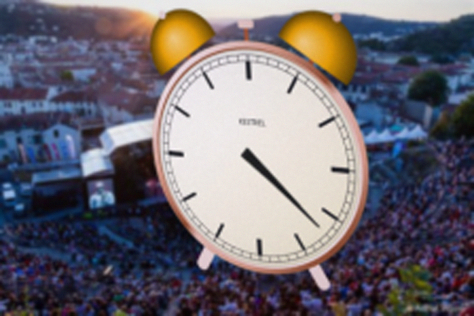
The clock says {"hour": 4, "minute": 22}
